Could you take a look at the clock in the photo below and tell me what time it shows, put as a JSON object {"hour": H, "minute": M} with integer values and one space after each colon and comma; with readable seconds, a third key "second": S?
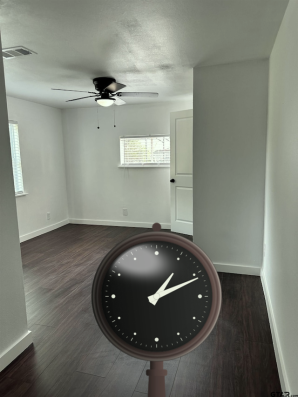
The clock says {"hour": 1, "minute": 11}
